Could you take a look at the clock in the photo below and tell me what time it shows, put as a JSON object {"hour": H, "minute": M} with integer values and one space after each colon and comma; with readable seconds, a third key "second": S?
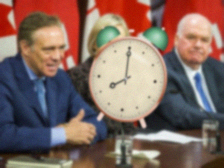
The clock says {"hour": 8, "minute": 0}
